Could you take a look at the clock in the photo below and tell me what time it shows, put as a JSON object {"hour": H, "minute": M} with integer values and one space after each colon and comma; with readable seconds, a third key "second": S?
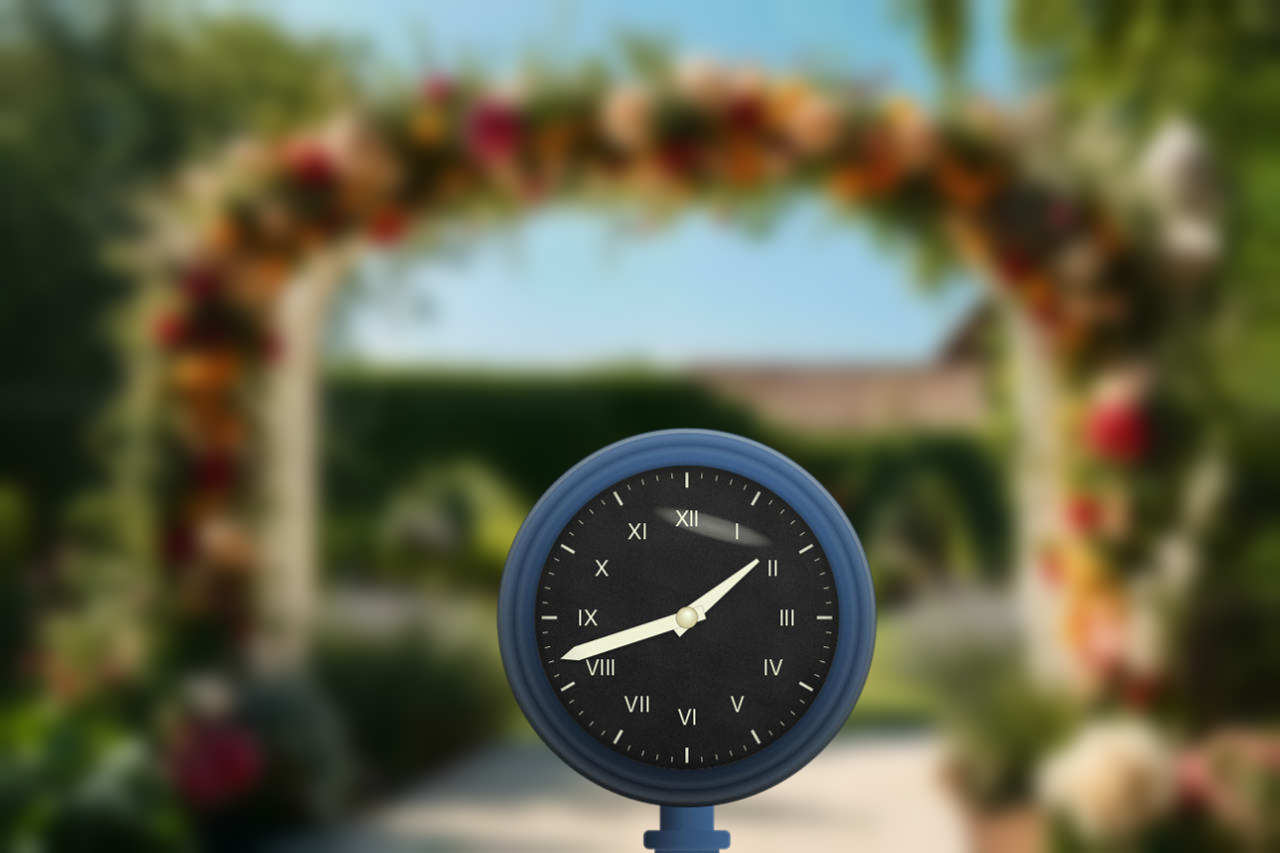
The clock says {"hour": 1, "minute": 42}
